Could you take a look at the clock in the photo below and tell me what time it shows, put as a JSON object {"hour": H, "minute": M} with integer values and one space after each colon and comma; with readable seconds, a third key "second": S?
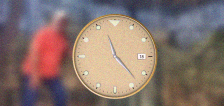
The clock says {"hour": 11, "minute": 23}
